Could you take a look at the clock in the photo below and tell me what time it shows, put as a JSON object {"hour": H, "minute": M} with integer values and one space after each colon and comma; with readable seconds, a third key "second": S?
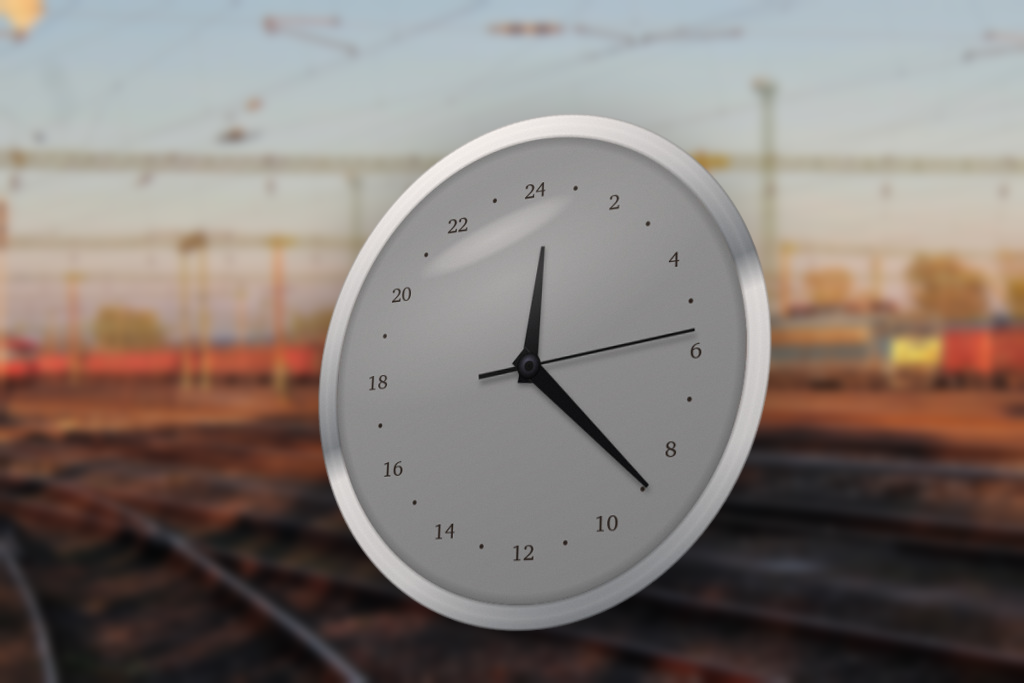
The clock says {"hour": 0, "minute": 22, "second": 14}
